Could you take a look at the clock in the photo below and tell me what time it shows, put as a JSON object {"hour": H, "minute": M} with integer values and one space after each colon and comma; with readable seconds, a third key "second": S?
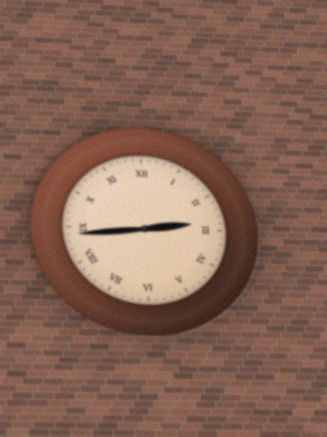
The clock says {"hour": 2, "minute": 44}
